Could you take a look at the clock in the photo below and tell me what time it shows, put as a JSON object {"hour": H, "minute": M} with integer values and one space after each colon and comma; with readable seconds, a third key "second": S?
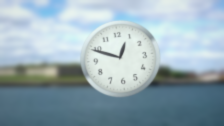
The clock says {"hour": 12, "minute": 49}
